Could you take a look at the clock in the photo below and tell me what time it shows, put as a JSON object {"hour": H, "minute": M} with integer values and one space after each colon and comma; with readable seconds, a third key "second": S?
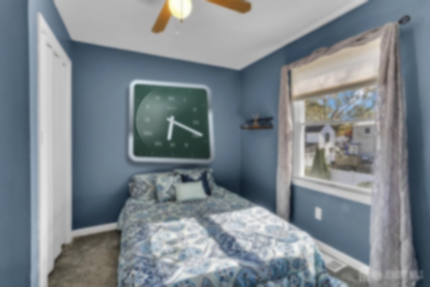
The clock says {"hour": 6, "minute": 19}
